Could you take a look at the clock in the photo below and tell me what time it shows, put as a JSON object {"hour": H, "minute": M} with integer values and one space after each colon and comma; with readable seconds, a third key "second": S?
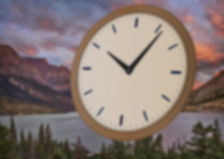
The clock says {"hour": 10, "minute": 6}
